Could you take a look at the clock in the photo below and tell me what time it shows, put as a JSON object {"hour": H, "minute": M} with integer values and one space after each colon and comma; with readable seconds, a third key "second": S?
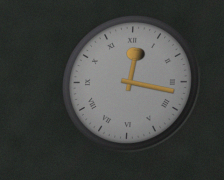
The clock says {"hour": 12, "minute": 17}
